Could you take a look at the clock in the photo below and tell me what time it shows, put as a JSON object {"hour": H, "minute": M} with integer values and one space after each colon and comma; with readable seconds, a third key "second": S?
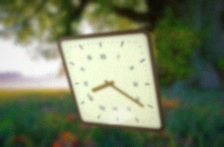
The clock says {"hour": 8, "minute": 21}
